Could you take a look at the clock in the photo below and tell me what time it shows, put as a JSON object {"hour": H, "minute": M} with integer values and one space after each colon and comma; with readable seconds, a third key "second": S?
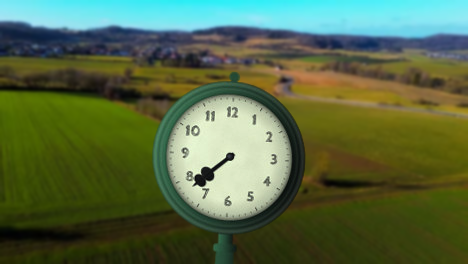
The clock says {"hour": 7, "minute": 38}
